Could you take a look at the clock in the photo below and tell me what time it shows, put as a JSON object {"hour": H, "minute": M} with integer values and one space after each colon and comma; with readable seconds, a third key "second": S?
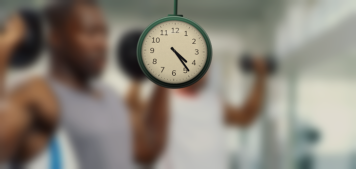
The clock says {"hour": 4, "minute": 24}
